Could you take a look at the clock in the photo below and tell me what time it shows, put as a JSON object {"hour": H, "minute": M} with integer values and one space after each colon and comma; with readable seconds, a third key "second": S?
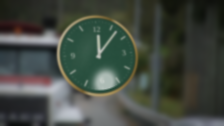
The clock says {"hour": 12, "minute": 7}
